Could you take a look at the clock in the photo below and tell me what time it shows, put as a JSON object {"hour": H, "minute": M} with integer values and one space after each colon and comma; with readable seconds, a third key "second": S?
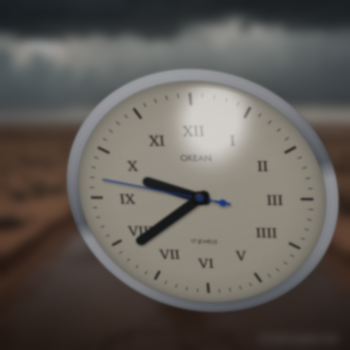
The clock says {"hour": 9, "minute": 38, "second": 47}
